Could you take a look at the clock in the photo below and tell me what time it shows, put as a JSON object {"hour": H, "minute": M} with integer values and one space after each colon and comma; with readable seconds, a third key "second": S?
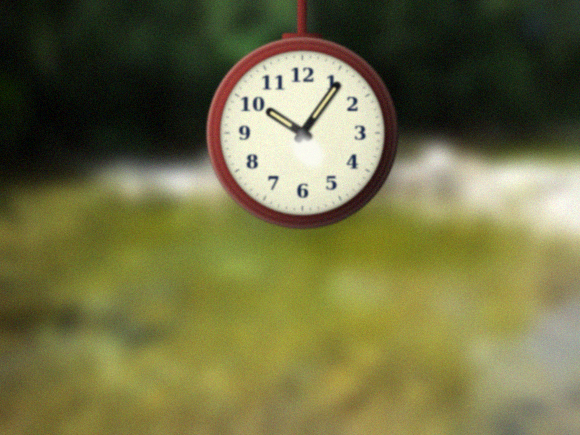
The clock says {"hour": 10, "minute": 6}
